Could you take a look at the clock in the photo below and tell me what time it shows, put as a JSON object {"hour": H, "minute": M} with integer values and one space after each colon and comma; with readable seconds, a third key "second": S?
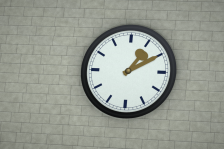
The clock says {"hour": 1, "minute": 10}
